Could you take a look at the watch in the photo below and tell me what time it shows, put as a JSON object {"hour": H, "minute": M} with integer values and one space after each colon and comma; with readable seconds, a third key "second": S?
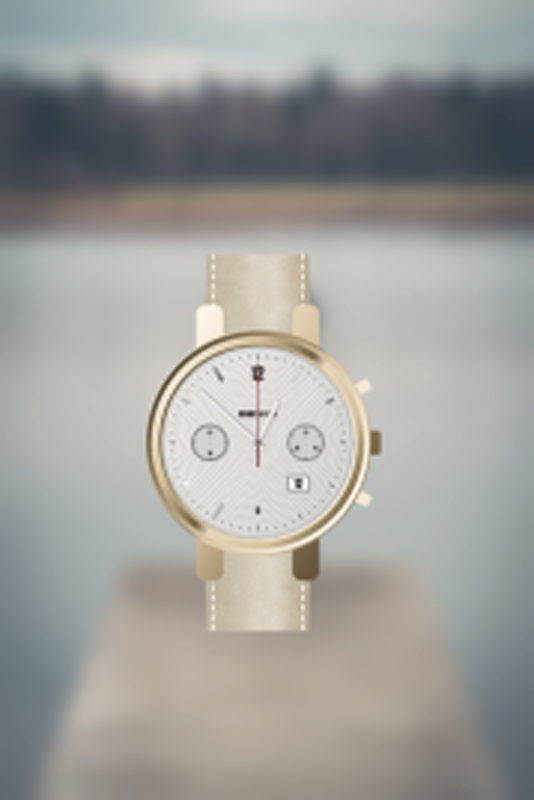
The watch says {"hour": 12, "minute": 52}
